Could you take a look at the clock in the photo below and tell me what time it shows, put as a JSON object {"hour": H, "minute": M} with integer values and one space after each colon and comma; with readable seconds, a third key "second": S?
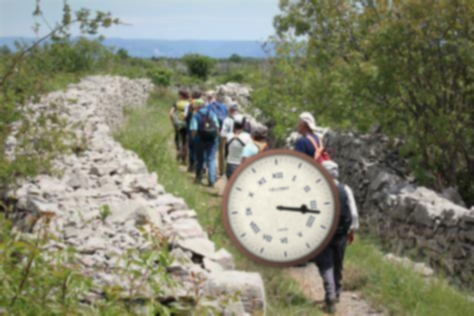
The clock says {"hour": 3, "minute": 17}
